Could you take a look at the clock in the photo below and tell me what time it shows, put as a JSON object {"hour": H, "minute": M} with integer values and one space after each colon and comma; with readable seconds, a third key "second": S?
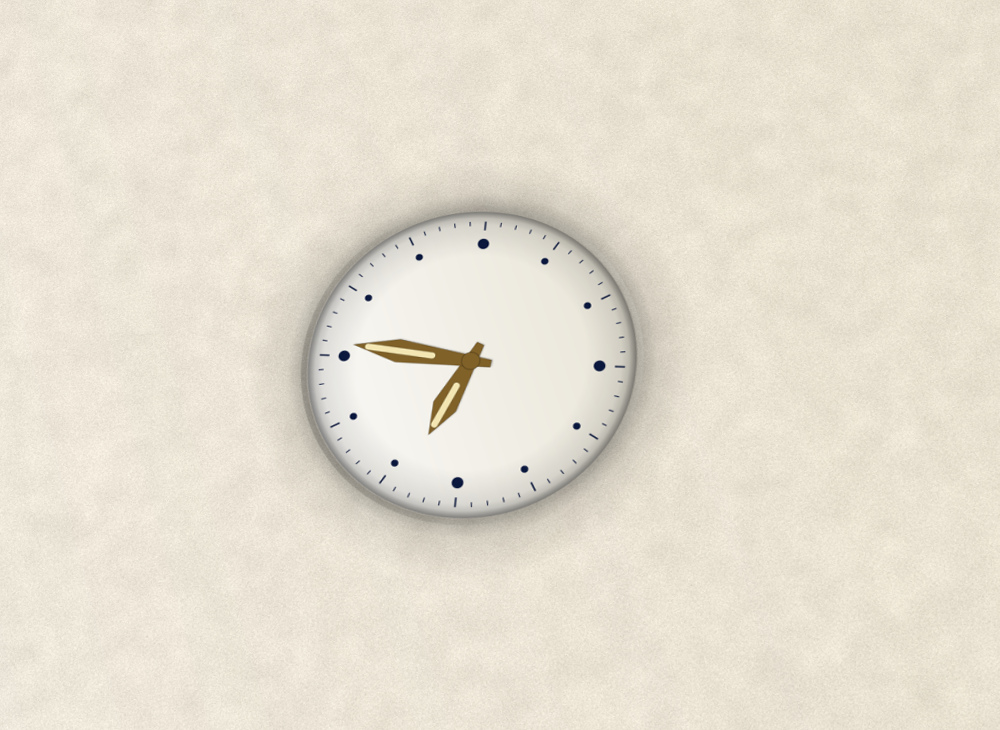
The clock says {"hour": 6, "minute": 46}
